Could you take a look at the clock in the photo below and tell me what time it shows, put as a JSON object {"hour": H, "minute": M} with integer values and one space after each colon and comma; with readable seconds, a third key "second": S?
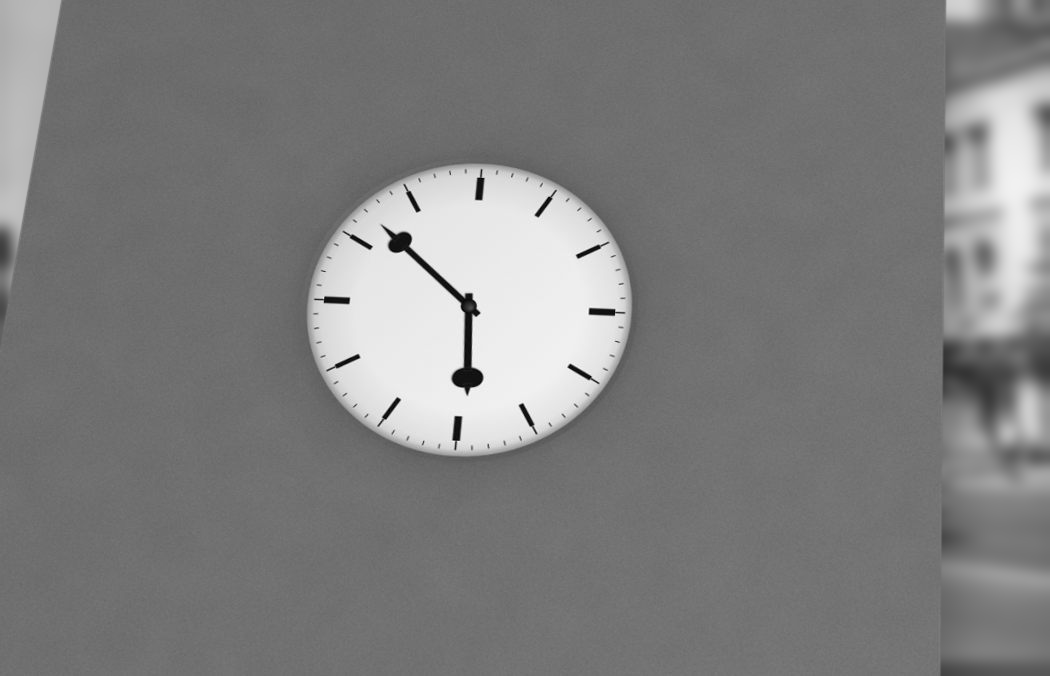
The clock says {"hour": 5, "minute": 52}
